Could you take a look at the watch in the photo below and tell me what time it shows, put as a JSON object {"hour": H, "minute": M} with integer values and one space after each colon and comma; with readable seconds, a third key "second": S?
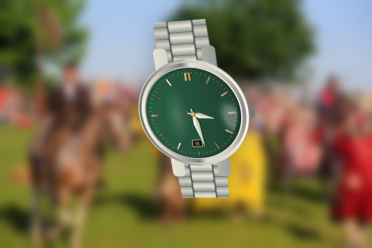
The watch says {"hour": 3, "minute": 28}
